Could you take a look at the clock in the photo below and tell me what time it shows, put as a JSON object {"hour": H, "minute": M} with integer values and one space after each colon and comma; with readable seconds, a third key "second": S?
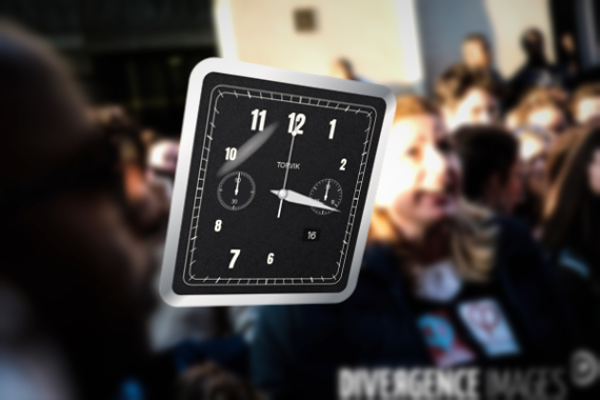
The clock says {"hour": 3, "minute": 17}
